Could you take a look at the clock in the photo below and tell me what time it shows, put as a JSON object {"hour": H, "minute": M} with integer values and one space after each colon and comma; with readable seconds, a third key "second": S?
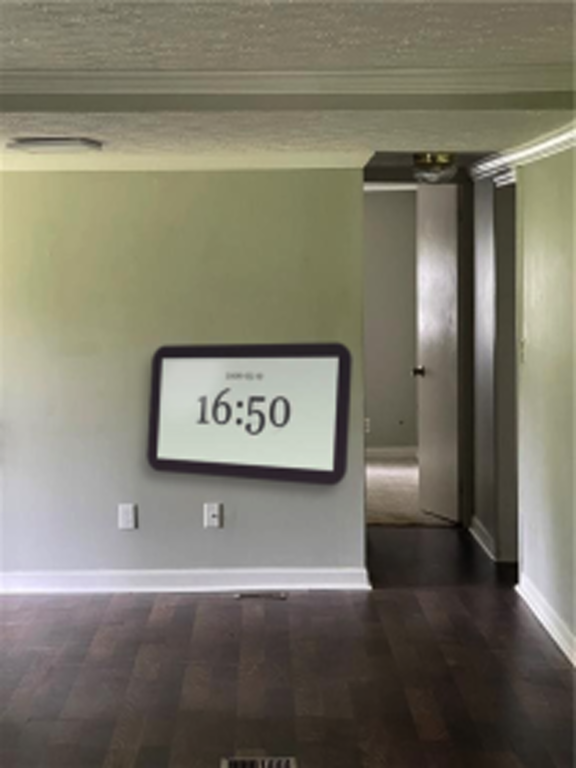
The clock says {"hour": 16, "minute": 50}
